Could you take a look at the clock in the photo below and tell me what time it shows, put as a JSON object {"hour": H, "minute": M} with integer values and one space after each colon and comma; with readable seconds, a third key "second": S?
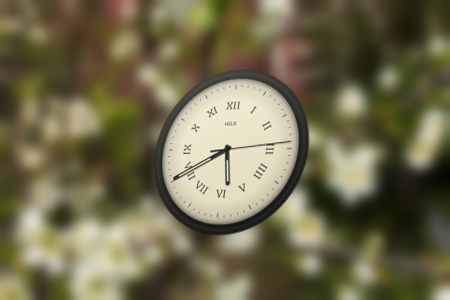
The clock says {"hour": 5, "minute": 40, "second": 14}
